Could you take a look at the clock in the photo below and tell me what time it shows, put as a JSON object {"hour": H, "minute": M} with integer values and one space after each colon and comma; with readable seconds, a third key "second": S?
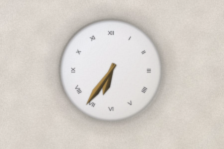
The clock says {"hour": 6, "minute": 36}
